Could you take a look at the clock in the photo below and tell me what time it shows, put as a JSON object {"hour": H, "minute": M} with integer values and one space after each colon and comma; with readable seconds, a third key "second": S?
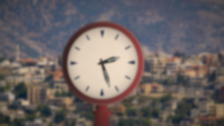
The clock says {"hour": 2, "minute": 27}
